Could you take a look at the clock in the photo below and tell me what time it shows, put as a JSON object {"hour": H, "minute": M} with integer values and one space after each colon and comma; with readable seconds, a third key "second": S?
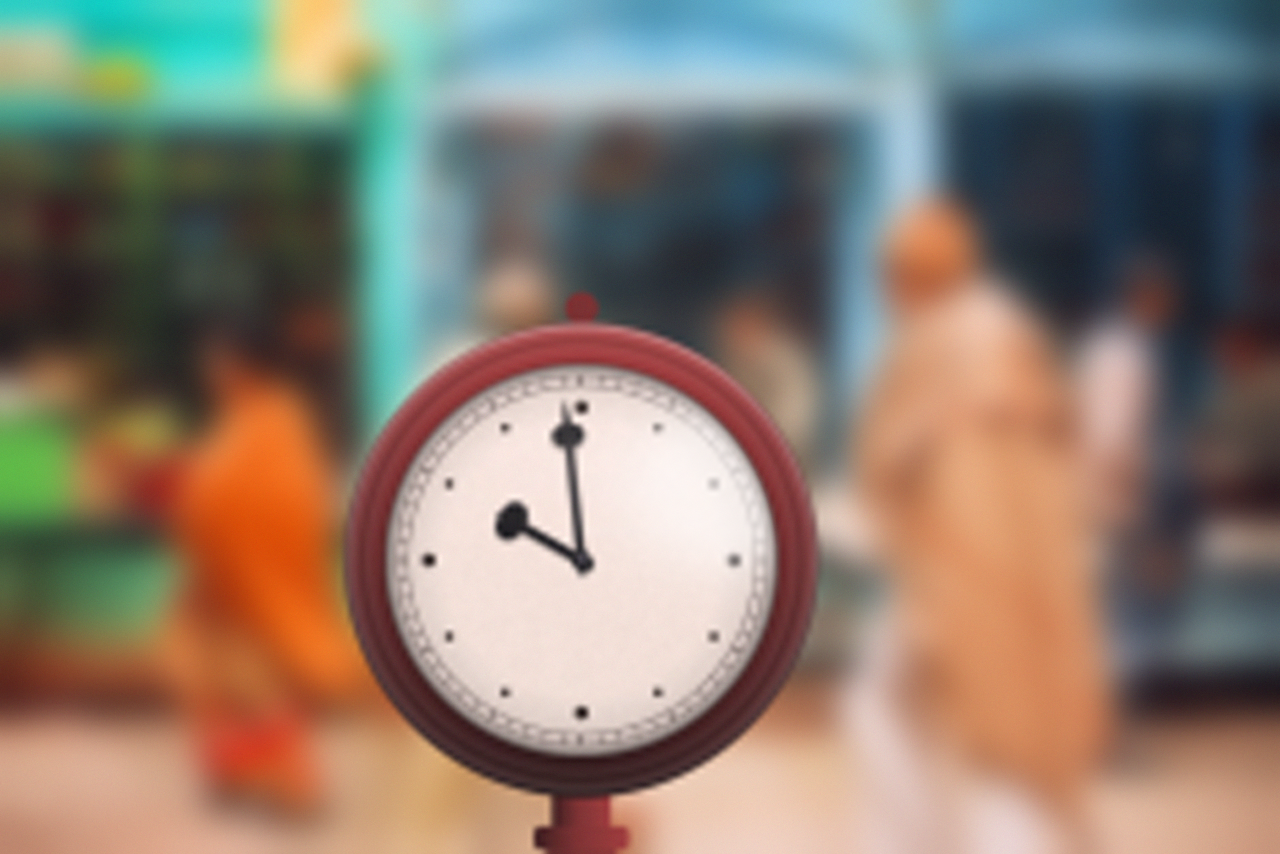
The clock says {"hour": 9, "minute": 59}
